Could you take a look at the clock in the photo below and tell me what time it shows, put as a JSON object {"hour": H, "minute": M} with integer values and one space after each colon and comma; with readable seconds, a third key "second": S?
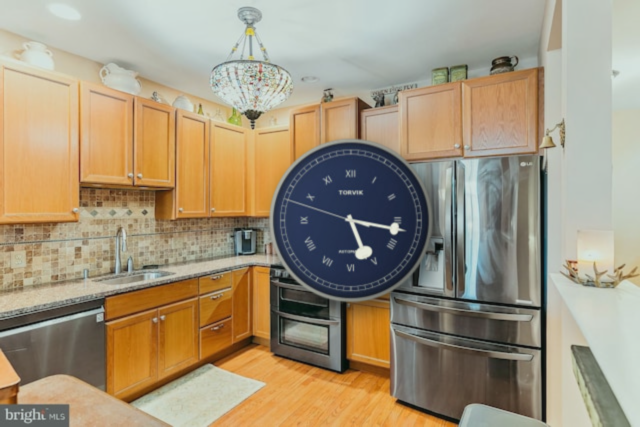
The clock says {"hour": 5, "minute": 16, "second": 48}
